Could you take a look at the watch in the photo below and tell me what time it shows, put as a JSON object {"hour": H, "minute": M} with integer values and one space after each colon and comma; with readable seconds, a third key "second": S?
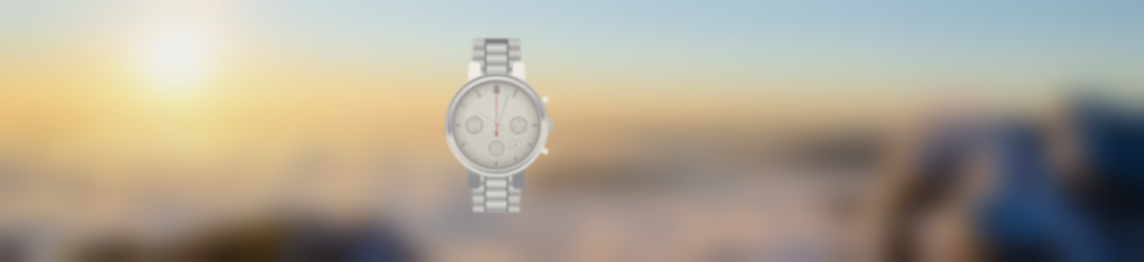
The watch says {"hour": 10, "minute": 3}
